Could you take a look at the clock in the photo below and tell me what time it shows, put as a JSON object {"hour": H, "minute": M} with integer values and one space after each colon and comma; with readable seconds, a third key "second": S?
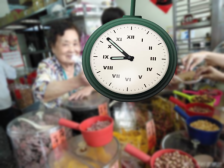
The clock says {"hour": 8, "minute": 52}
